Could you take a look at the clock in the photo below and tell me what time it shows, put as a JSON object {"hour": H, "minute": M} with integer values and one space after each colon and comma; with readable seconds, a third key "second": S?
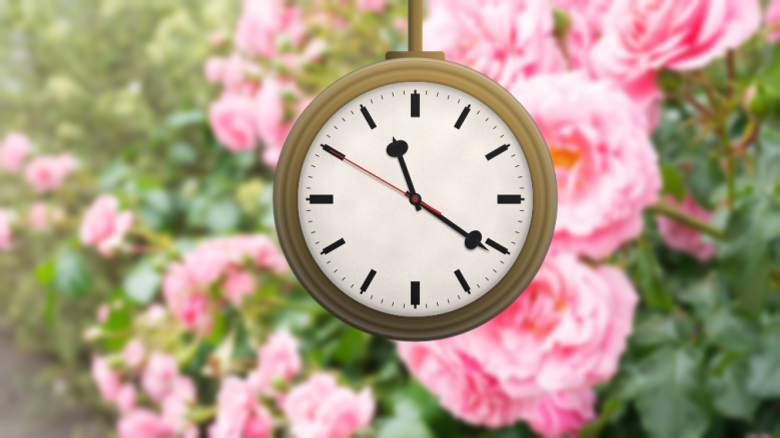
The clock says {"hour": 11, "minute": 20, "second": 50}
